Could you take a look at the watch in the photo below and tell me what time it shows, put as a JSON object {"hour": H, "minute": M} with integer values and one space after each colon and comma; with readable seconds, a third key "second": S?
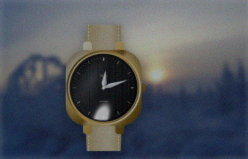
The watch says {"hour": 12, "minute": 12}
